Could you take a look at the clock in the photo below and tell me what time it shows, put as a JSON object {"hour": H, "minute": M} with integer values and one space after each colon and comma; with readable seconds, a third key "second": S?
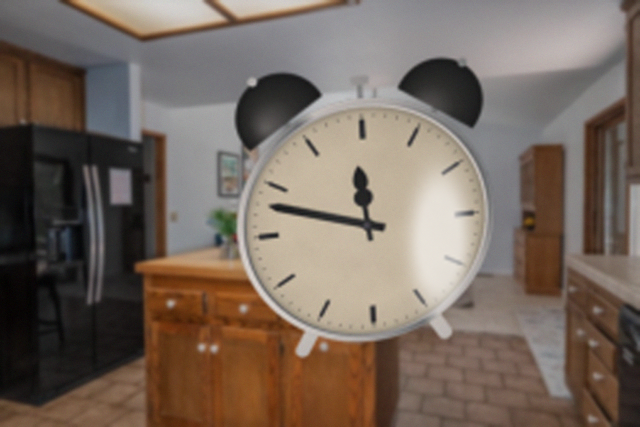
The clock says {"hour": 11, "minute": 48}
